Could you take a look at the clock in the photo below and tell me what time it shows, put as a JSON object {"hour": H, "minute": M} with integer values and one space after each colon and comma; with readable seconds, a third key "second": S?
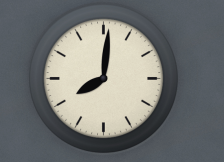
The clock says {"hour": 8, "minute": 1}
